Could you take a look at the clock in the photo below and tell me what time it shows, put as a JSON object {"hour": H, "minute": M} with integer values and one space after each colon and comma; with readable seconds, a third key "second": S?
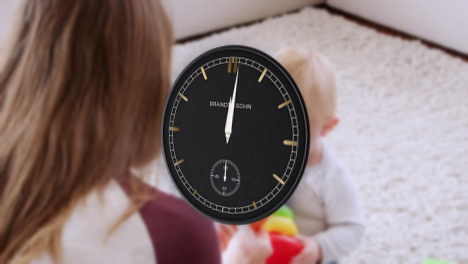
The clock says {"hour": 12, "minute": 1}
